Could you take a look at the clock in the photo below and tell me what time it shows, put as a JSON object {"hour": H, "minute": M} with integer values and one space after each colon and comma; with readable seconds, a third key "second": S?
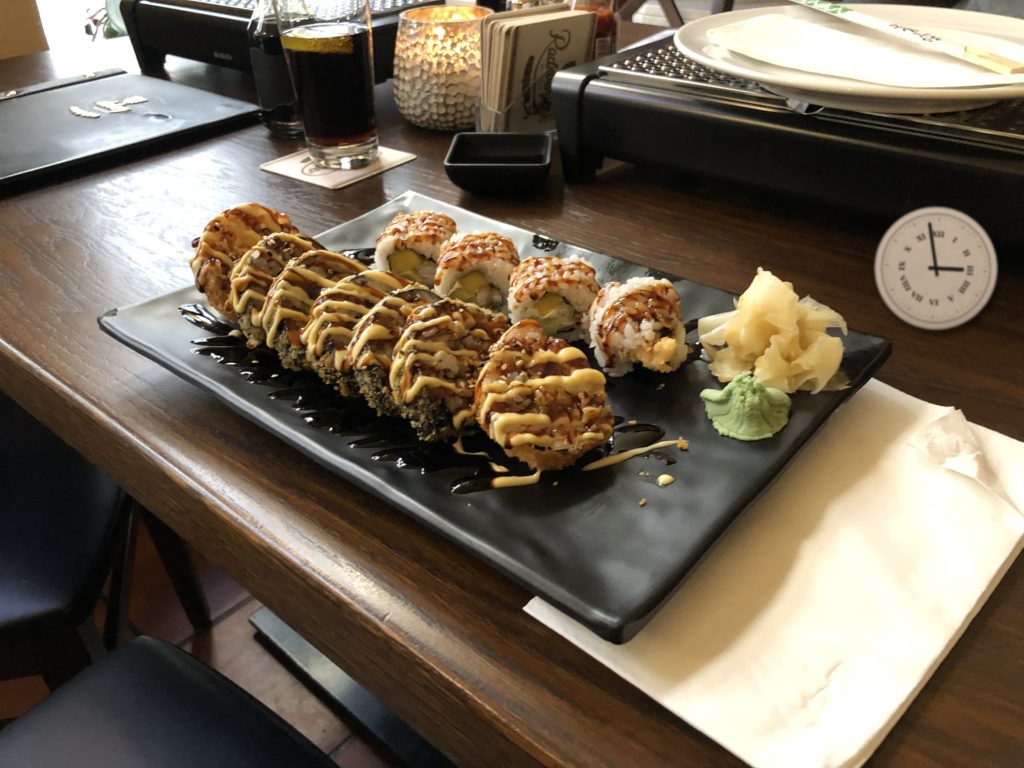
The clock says {"hour": 2, "minute": 58}
